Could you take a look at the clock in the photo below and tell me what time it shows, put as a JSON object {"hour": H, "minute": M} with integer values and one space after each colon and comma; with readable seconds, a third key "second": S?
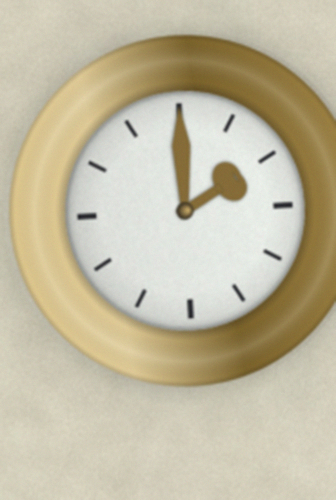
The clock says {"hour": 2, "minute": 0}
